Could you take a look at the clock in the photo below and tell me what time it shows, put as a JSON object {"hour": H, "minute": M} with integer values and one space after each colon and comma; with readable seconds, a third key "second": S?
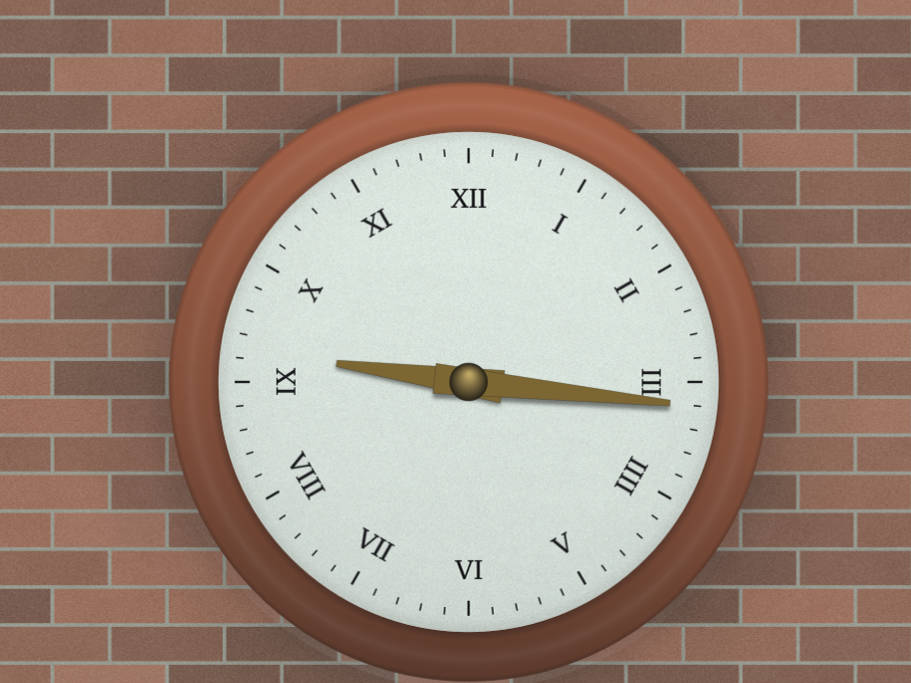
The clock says {"hour": 9, "minute": 16}
